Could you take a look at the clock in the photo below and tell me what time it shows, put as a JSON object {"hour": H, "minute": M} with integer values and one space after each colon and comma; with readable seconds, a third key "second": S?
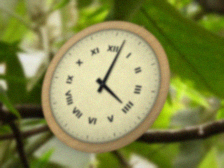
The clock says {"hour": 4, "minute": 2}
